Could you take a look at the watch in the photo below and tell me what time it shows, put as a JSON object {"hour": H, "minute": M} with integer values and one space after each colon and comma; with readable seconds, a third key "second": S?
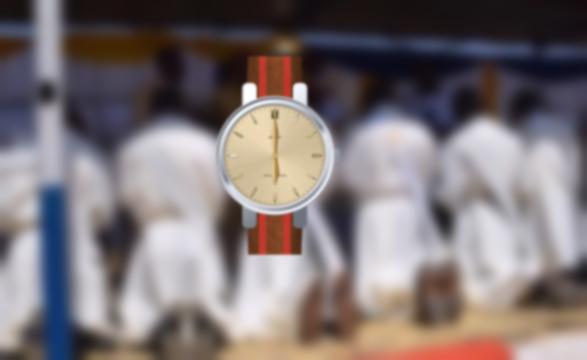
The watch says {"hour": 6, "minute": 0}
